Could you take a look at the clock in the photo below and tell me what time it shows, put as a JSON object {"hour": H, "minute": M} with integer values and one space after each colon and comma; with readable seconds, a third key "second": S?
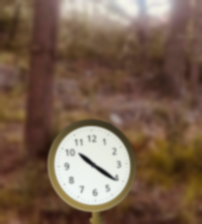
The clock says {"hour": 10, "minute": 21}
